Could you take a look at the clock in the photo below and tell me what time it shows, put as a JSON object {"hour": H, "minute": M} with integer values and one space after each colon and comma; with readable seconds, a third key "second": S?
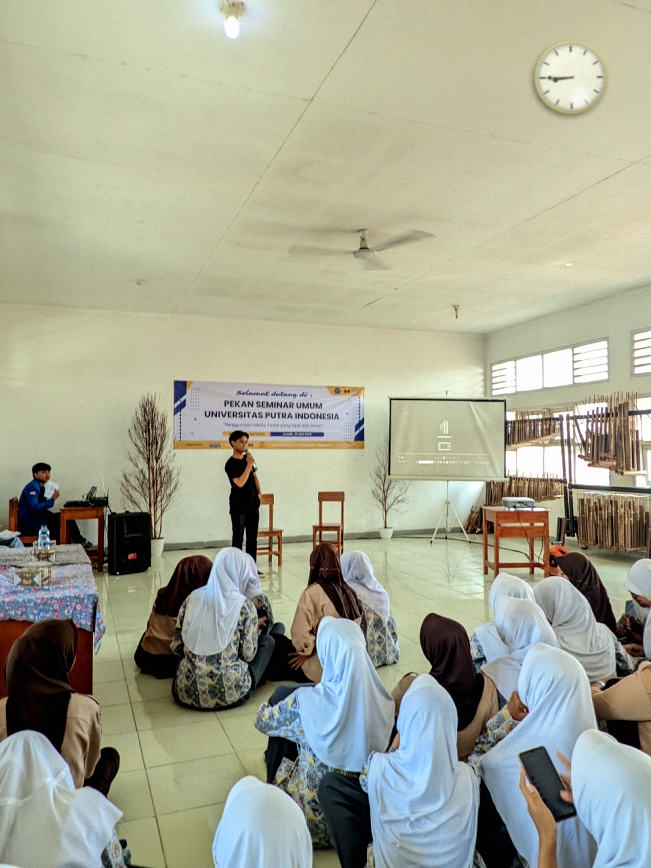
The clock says {"hour": 8, "minute": 45}
